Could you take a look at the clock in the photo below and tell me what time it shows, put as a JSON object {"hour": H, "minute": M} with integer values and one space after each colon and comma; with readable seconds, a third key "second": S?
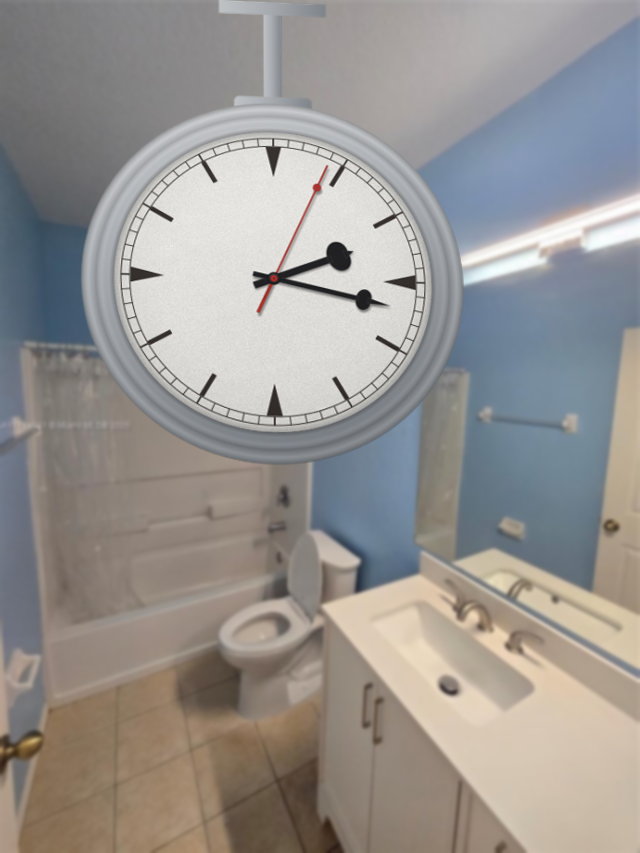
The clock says {"hour": 2, "minute": 17, "second": 4}
